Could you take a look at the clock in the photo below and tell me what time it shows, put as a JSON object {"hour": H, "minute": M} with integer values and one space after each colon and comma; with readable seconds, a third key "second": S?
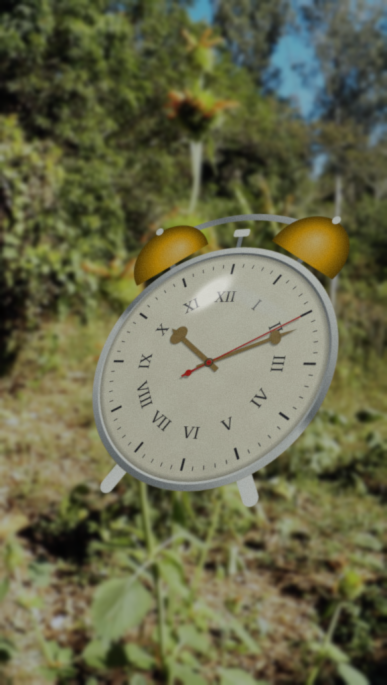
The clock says {"hour": 10, "minute": 11, "second": 10}
